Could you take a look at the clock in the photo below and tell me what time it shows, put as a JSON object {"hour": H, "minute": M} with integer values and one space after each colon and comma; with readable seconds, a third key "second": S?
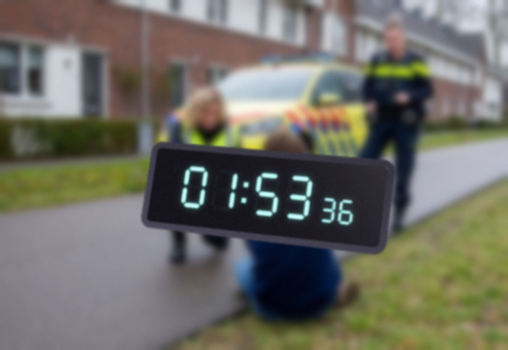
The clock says {"hour": 1, "minute": 53, "second": 36}
